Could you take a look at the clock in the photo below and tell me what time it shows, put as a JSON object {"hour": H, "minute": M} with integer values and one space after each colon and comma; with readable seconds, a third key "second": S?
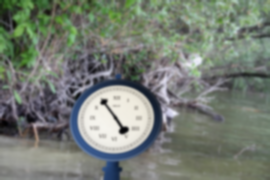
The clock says {"hour": 4, "minute": 54}
